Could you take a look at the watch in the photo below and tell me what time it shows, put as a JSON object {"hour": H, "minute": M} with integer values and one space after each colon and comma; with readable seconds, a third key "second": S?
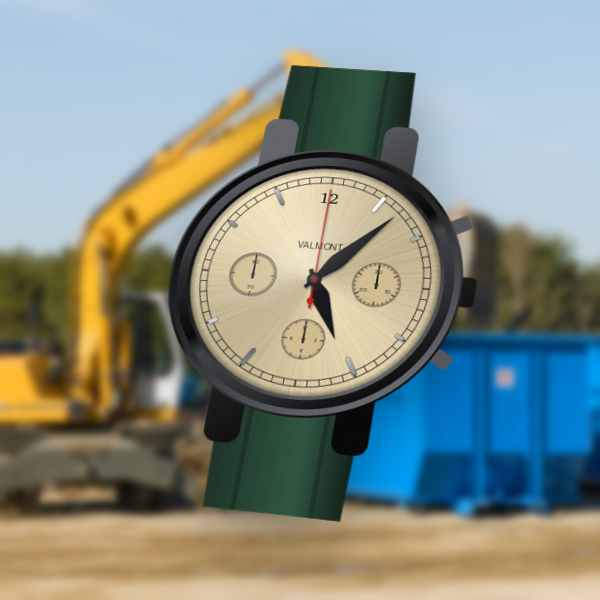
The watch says {"hour": 5, "minute": 7}
